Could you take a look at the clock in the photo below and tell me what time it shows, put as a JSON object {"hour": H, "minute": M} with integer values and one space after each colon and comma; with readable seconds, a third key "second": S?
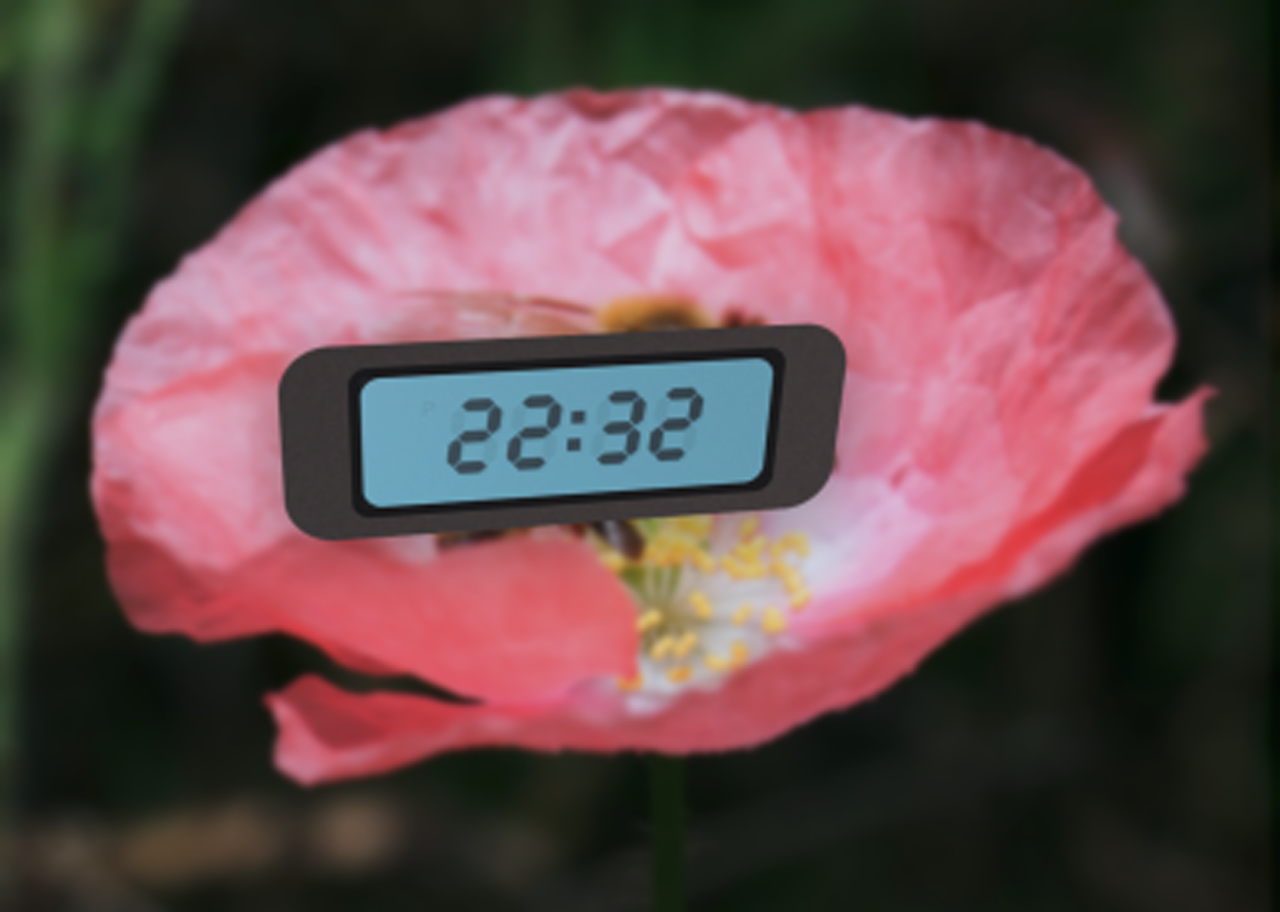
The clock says {"hour": 22, "minute": 32}
